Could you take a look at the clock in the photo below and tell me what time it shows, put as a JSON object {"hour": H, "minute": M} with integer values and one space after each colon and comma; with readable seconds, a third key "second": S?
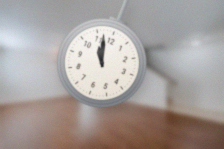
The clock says {"hour": 10, "minute": 57}
